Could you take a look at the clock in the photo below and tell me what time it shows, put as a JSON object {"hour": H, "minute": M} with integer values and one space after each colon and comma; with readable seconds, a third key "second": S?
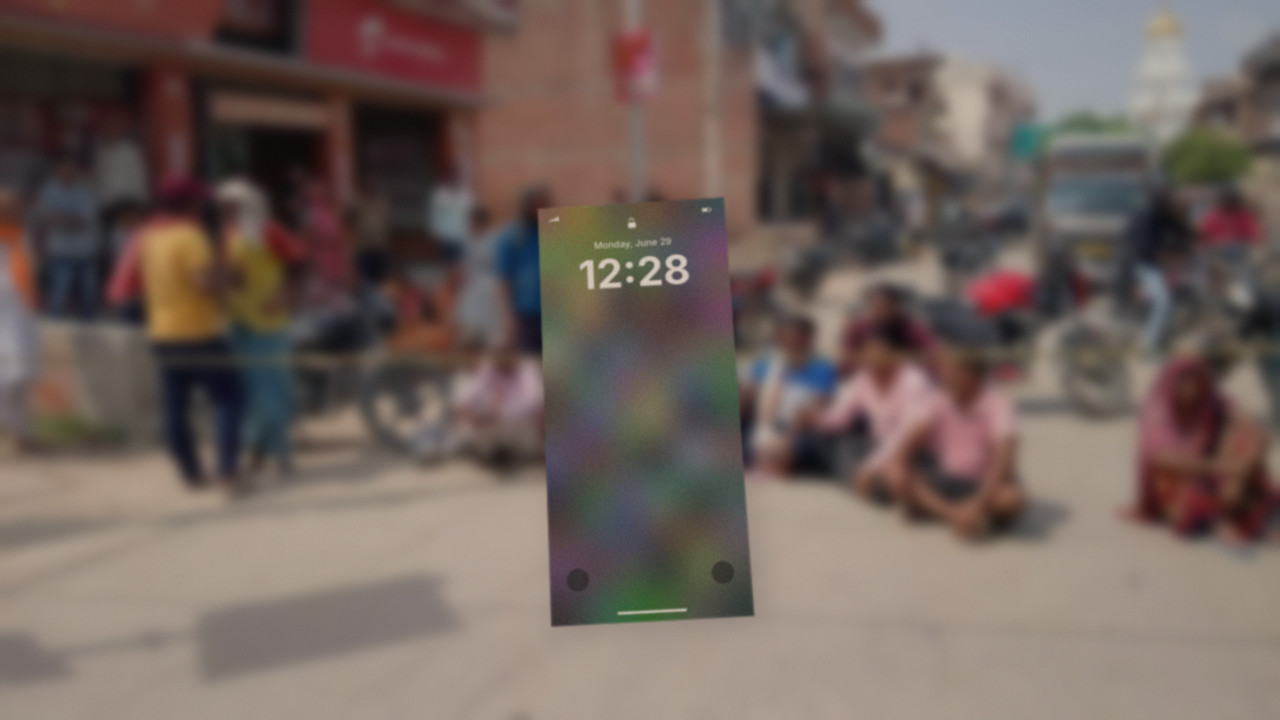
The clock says {"hour": 12, "minute": 28}
